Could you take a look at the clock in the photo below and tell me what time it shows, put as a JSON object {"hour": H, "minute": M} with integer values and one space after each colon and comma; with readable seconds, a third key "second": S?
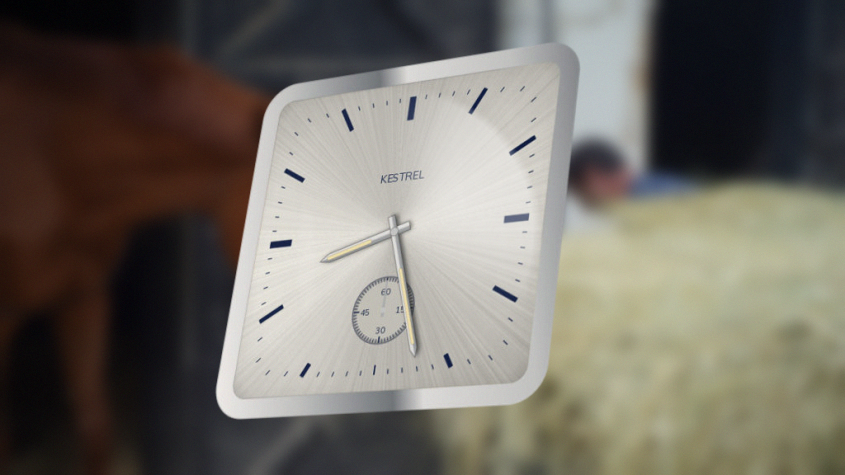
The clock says {"hour": 8, "minute": 27}
